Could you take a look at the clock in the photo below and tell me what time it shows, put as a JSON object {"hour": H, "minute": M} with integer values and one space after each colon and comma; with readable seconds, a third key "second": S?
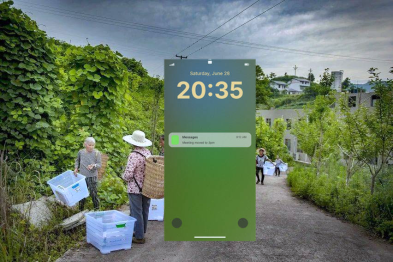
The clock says {"hour": 20, "minute": 35}
